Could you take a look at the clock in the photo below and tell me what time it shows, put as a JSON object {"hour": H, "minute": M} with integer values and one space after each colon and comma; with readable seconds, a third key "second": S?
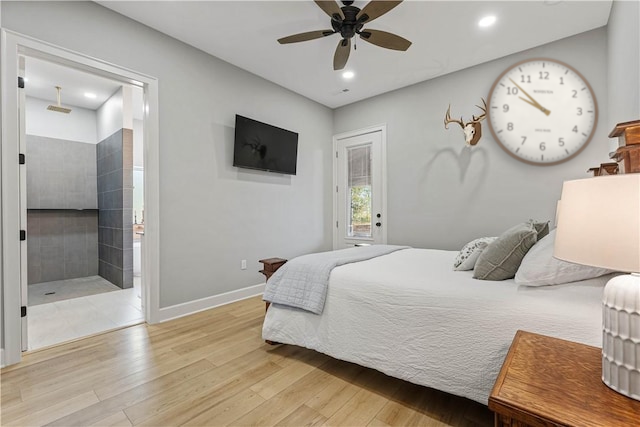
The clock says {"hour": 9, "minute": 52}
